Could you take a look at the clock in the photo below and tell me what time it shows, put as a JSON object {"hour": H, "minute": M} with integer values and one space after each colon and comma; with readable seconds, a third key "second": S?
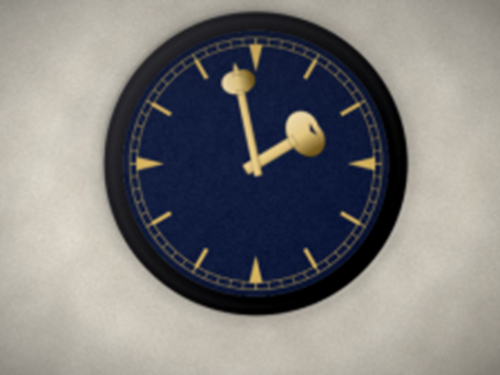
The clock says {"hour": 1, "minute": 58}
